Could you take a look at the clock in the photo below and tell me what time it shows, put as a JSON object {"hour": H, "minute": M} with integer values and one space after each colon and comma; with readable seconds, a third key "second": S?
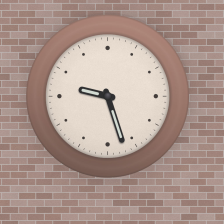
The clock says {"hour": 9, "minute": 27}
